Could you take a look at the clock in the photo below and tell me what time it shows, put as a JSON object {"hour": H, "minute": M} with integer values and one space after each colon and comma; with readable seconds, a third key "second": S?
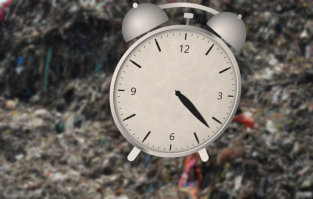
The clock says {"hour": 4, "minute": 22}
